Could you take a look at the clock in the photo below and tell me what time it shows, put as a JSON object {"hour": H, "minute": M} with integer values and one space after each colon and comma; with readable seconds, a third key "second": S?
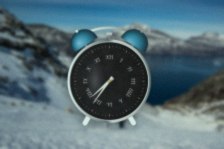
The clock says {"hour": 7, "minute": 36}
